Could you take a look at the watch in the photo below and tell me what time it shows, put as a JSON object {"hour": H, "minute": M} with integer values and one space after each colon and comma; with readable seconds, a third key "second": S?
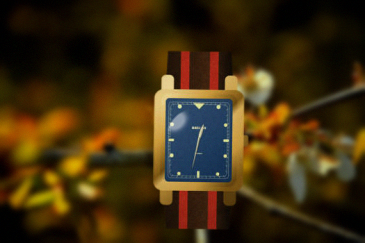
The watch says {"hour": 12, "minute": 32}
